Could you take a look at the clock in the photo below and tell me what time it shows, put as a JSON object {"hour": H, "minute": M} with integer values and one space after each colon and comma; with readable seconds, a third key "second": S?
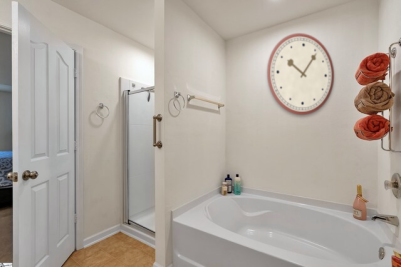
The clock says {"hour": 10, "minute": 6}
